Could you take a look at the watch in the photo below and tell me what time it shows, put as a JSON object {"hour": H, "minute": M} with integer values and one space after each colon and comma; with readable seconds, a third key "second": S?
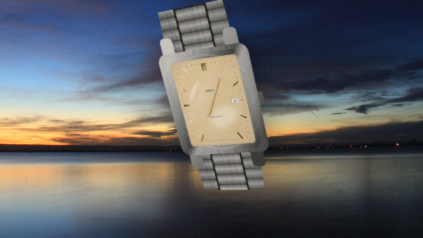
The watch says {"hour": 7, "minute": 5}
